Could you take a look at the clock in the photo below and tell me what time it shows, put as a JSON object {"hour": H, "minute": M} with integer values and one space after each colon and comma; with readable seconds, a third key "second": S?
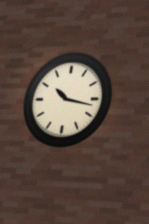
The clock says {"hour": 10, "minute": 17}
